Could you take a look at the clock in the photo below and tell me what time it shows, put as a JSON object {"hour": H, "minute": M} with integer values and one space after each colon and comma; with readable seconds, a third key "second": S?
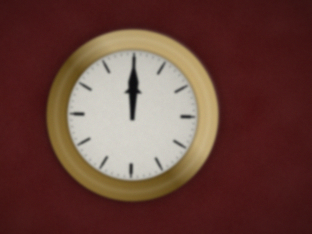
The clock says {"hour": 12, "minute": 0}
